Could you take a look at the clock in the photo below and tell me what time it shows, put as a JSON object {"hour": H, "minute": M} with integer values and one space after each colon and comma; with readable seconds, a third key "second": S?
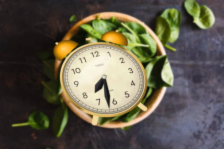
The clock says {"hour": 7, "minute": 32}
